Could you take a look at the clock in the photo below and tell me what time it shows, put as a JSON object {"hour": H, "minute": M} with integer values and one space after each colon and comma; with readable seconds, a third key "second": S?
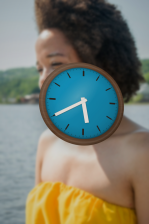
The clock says {"hour": 5, "minute": 40}
